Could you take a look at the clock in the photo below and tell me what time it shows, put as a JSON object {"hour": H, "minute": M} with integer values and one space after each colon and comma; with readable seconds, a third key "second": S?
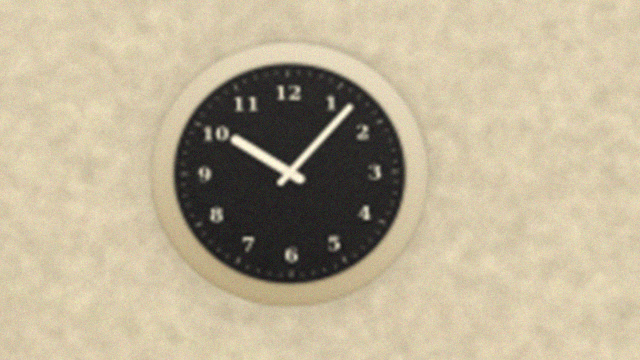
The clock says {"hour": 10, "minute": 7}
